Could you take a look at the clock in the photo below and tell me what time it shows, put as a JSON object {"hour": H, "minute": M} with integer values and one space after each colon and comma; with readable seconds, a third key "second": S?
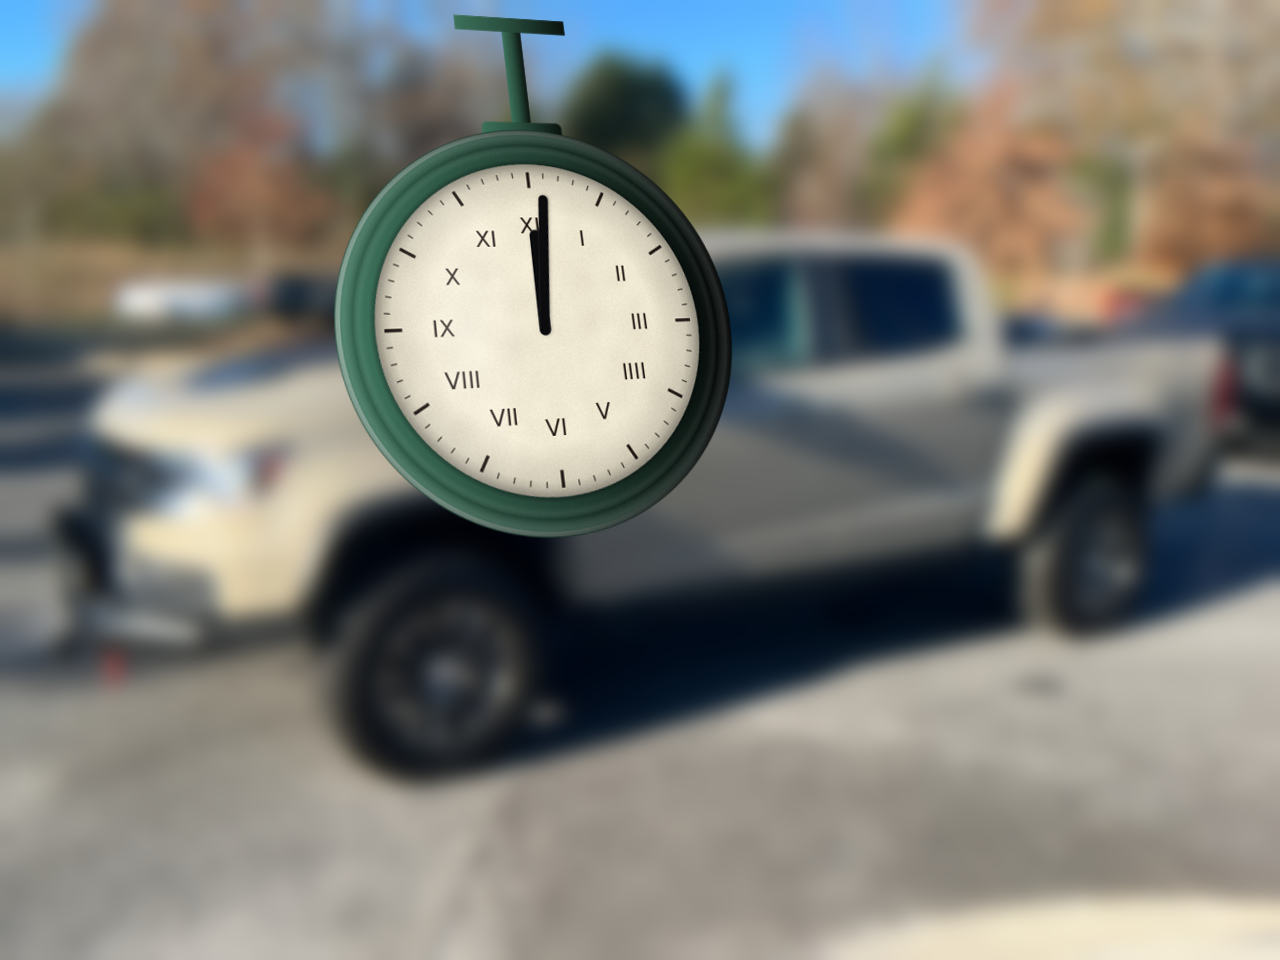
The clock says {"hour": 12, "minute": 1}
